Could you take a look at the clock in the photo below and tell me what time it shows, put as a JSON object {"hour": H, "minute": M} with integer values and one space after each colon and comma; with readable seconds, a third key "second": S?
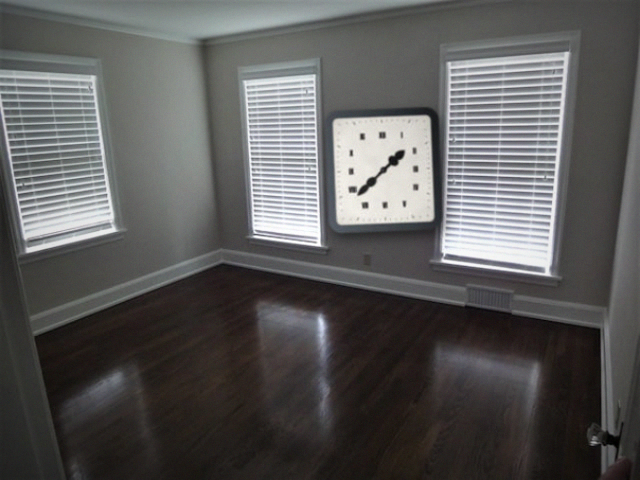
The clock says {"hour": 1, "minute": 38}
